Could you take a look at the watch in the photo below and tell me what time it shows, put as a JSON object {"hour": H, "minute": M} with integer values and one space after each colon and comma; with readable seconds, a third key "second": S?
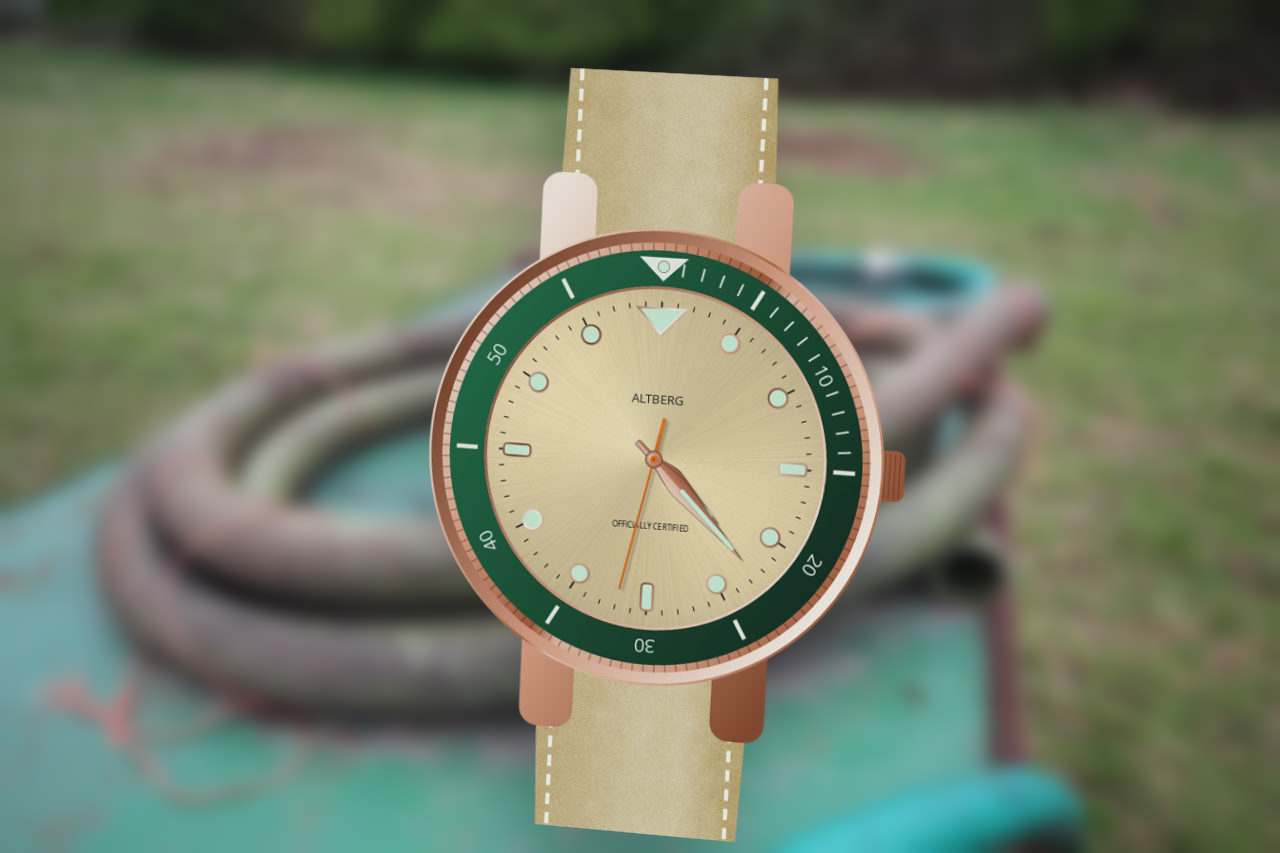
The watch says {"hour": 4, "minute": 22, "second": 32}
